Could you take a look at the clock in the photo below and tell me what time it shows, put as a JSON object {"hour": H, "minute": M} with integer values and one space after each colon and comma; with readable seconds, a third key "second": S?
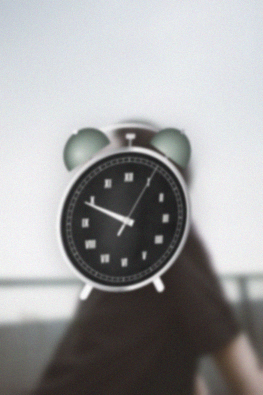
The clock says {"hour": 9, "minute": 49, "second": 5}
